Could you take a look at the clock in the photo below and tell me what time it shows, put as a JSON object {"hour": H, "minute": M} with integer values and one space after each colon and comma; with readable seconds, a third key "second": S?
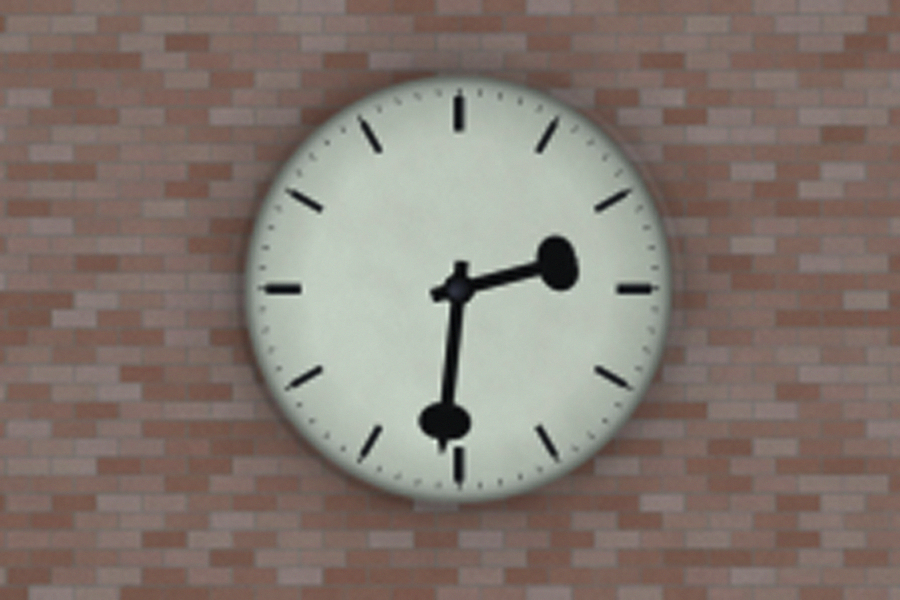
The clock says {"hour": 2, "minute": 31}
